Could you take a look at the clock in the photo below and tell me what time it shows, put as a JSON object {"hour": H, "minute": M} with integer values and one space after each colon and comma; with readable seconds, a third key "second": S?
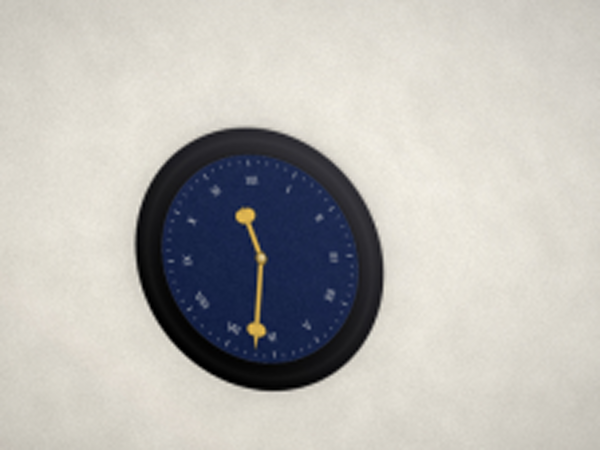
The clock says {"hour": 11, "minute": 32}
